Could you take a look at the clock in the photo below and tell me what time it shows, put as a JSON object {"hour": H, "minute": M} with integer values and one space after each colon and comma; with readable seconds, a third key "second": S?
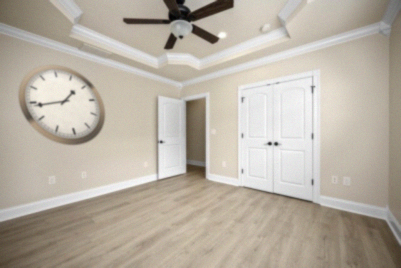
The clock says {"hour": 1, "minute": 44}
